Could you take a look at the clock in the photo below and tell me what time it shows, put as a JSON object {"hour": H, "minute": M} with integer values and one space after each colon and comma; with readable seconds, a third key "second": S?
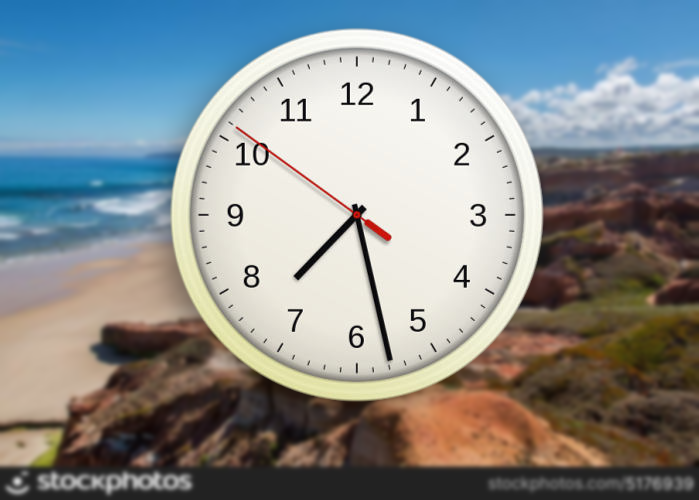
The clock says {"hour": 7, "minute": 27, "second": 51}
